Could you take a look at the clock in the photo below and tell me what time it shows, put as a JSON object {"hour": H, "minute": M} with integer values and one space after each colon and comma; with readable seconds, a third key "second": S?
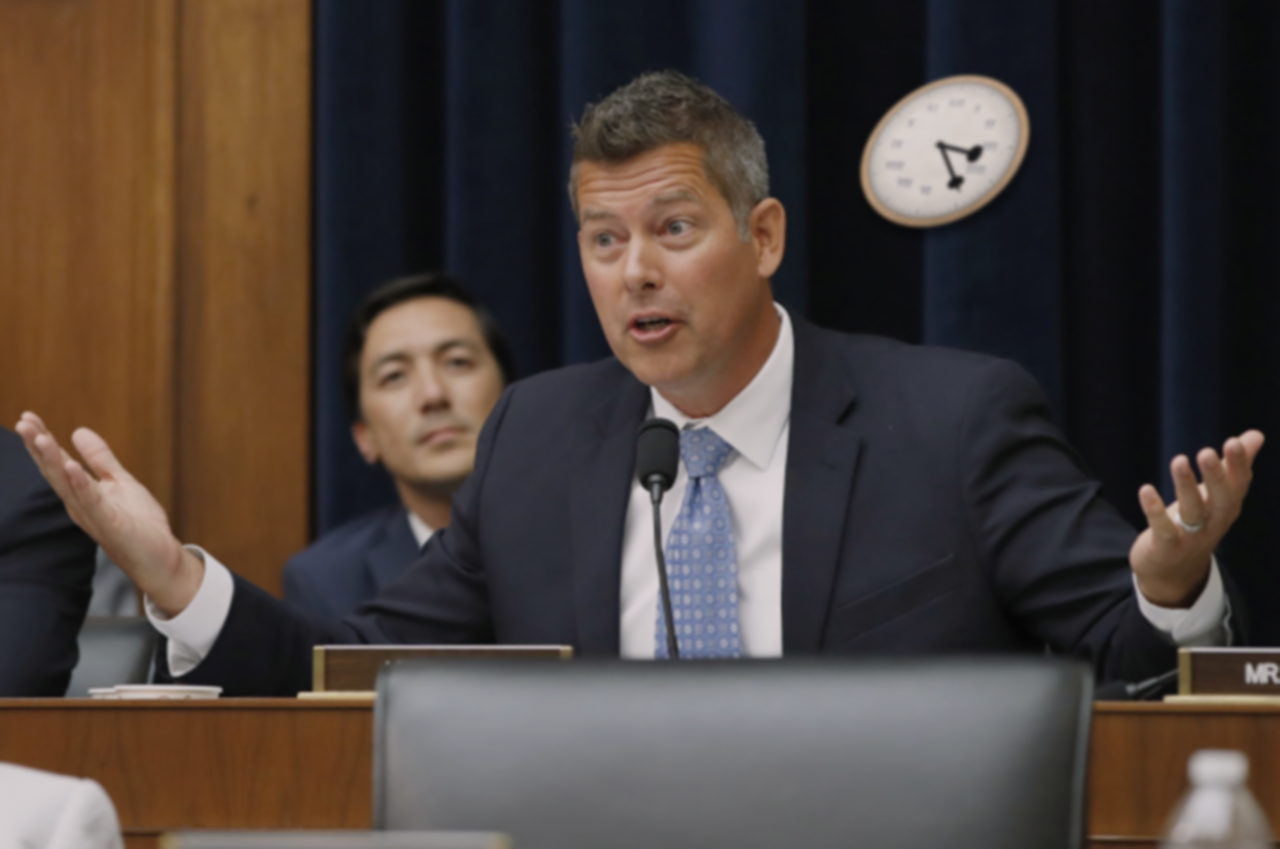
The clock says {"hour": 3, "minute": 24}
